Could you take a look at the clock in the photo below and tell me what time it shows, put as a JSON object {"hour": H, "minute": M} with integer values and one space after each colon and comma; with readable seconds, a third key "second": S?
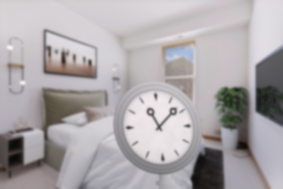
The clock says {"hour": 11, "minute": 8}
